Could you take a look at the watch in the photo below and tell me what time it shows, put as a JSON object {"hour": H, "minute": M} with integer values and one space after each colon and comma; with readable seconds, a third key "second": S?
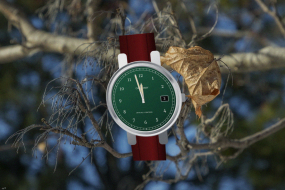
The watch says {"hour": 11, "minute": 58}
